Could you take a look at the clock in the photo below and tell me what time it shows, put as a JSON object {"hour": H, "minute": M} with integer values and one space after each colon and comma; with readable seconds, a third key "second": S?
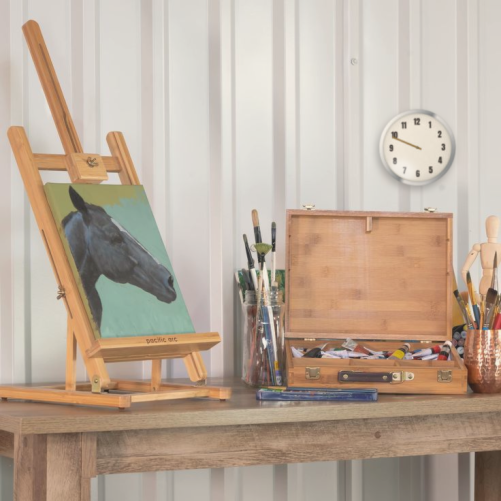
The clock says {"hour": 9, "minute": 49}
